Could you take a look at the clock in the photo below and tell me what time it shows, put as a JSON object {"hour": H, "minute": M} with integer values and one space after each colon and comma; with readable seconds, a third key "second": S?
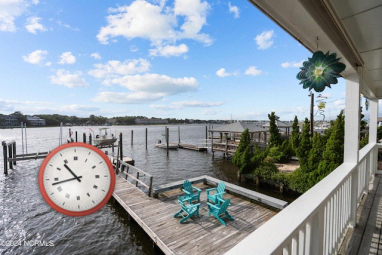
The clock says {"hour": 10, "minute": 43}
